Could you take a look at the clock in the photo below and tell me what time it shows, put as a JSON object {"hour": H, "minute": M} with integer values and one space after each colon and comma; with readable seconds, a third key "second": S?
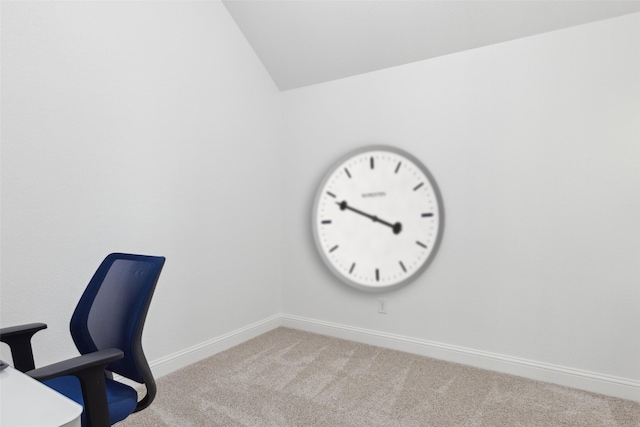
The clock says {"hour": 3, "minute": 49}
